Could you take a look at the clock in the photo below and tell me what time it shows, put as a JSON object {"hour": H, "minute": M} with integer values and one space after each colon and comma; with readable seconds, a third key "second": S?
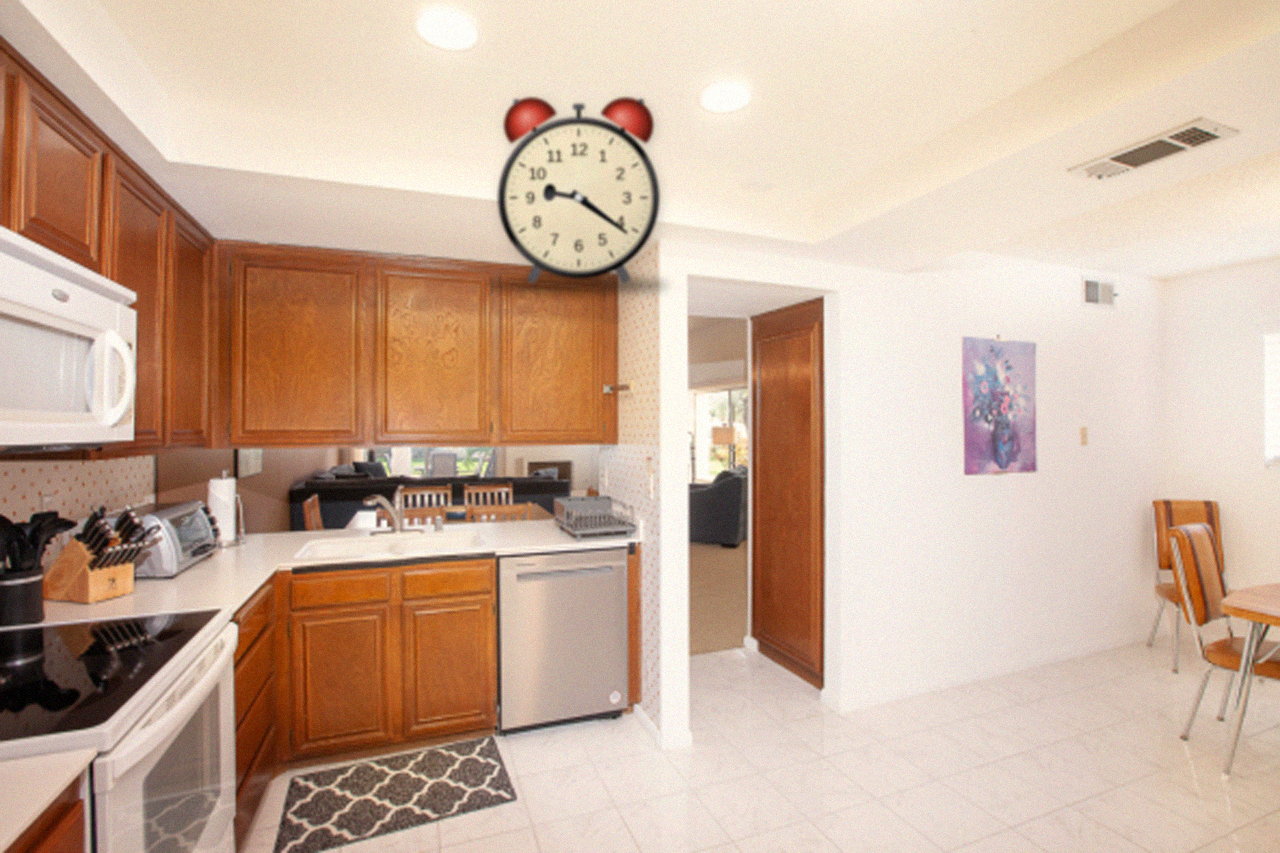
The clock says {"hour": 9, "minute": 21}
